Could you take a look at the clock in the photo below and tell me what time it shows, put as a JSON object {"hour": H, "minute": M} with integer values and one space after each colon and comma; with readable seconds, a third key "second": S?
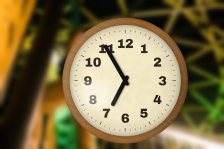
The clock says {"hour": 6, "minute": 55}
